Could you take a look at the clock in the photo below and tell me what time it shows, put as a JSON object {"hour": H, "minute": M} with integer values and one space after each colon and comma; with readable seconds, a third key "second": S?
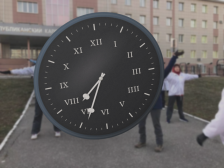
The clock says {"hour": 7, "minute": 34}
